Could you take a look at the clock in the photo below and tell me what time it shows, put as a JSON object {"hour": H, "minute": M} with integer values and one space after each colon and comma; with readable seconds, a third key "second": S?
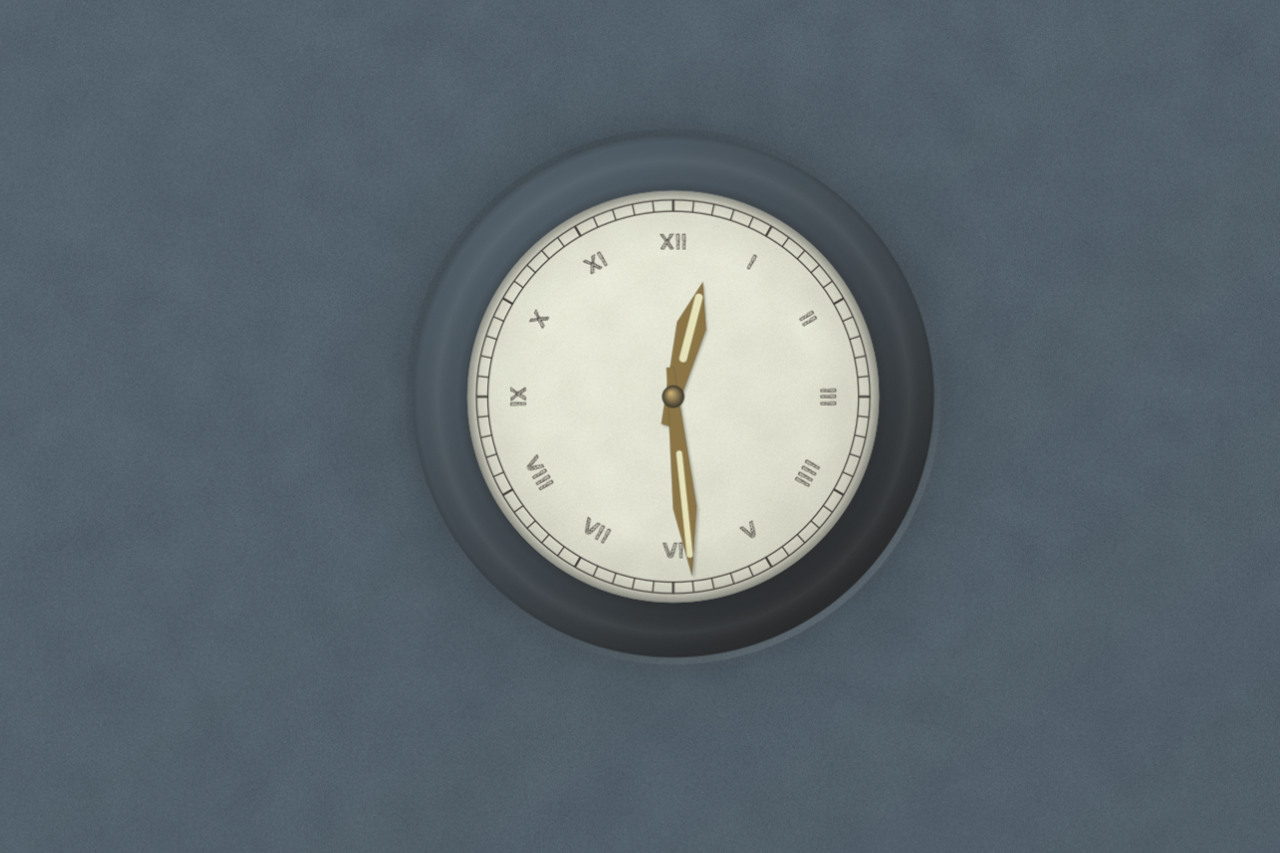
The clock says {"hour": 12, "minute": 29}
